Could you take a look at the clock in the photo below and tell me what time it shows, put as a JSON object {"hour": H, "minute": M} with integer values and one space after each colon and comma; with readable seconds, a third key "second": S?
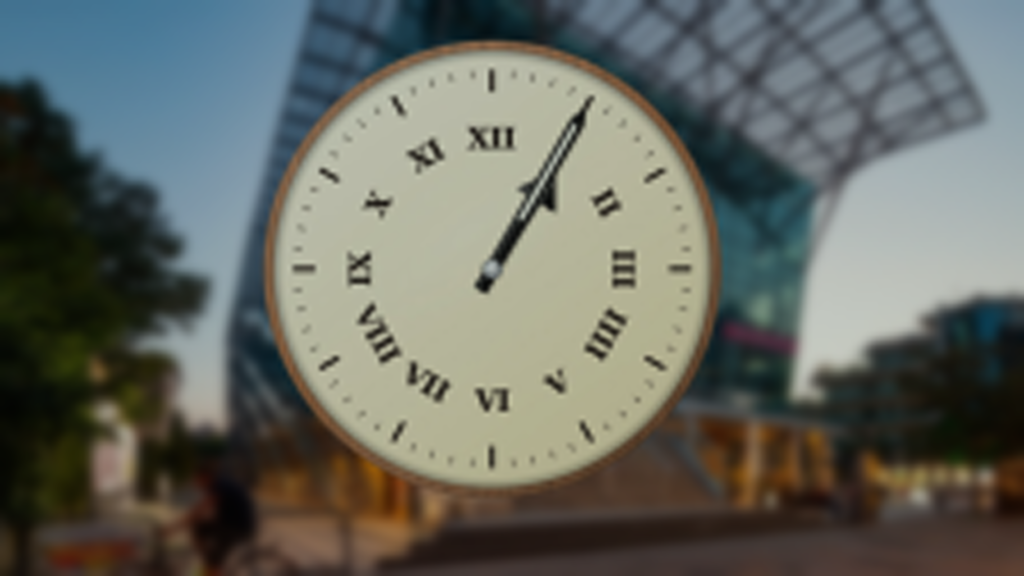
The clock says {"hour": 1, "minute": 5}
